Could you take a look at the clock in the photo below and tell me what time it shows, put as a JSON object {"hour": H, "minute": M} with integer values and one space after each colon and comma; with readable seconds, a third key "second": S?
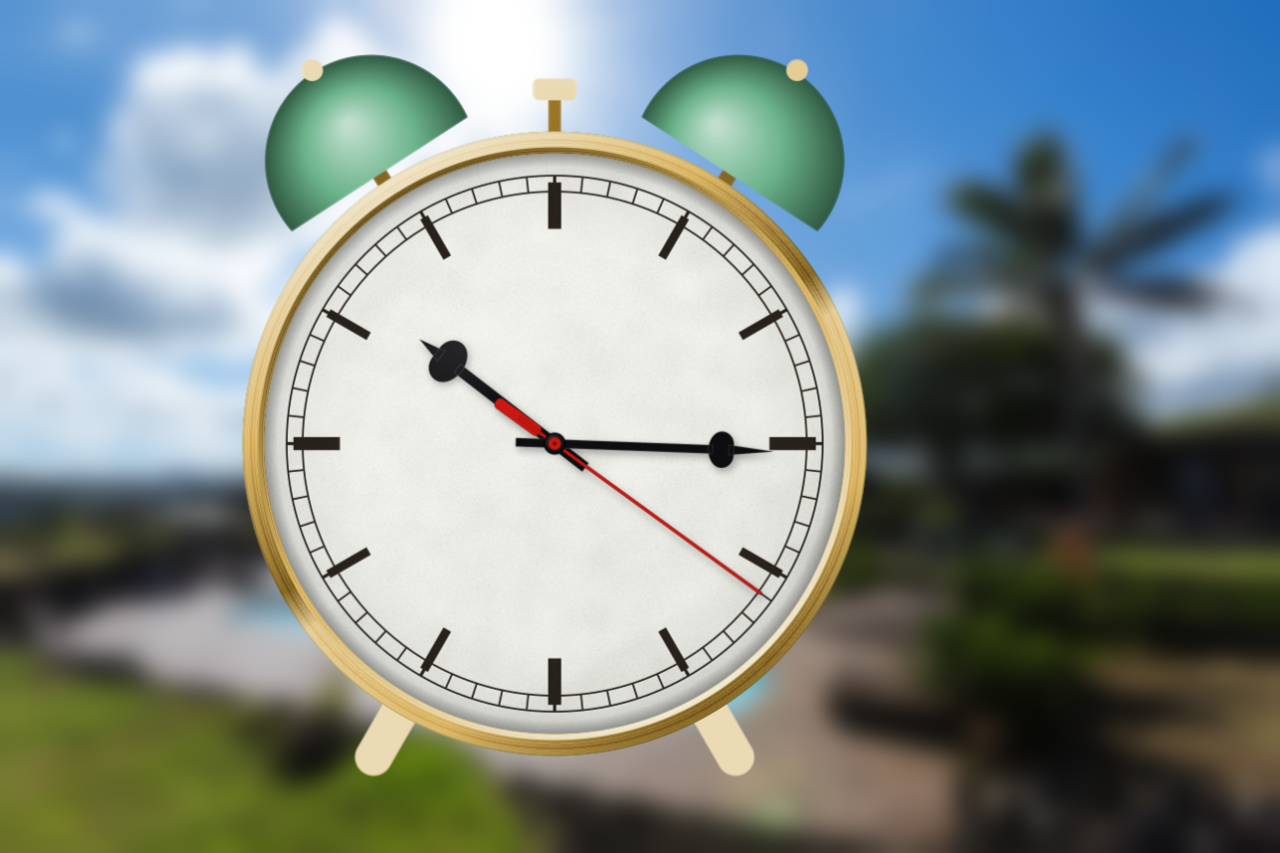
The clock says {"hour": 10, "minute": 15, "second": 21}
